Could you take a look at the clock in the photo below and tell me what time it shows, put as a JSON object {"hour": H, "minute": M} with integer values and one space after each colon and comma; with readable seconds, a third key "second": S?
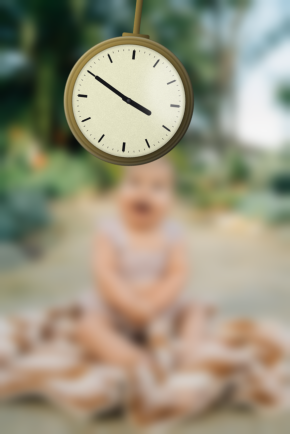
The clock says {"hour": 3, "minute": 50}
